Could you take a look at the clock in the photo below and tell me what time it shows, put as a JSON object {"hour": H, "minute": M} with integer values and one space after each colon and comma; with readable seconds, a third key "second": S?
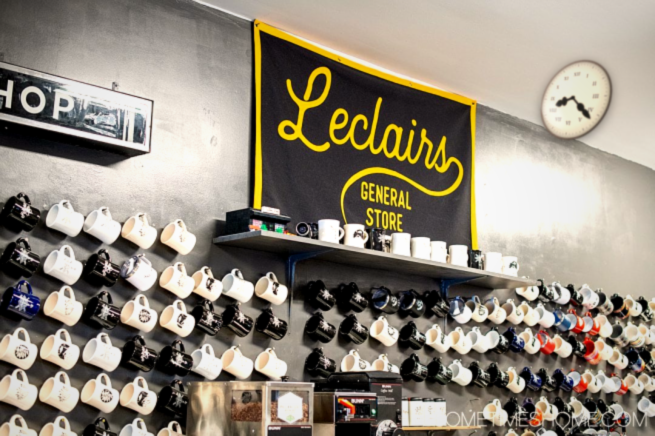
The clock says {"hour": 8, "minute": 22}
